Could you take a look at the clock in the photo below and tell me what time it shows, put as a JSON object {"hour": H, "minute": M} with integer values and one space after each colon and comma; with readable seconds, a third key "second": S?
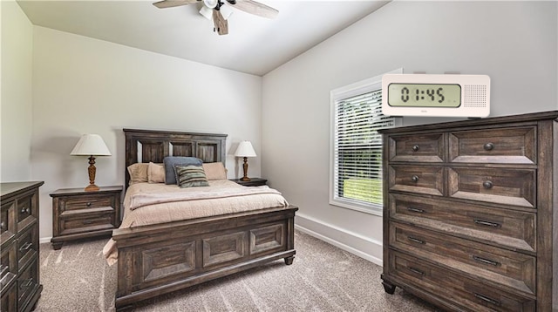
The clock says {"hour": 1, "minute": 45}
